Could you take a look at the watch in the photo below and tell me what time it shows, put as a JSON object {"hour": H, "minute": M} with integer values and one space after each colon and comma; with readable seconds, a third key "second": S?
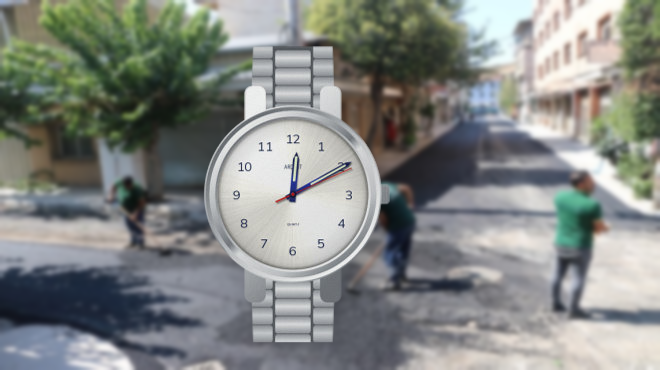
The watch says {"hour": 12, "minute": 10, "second": 11}
